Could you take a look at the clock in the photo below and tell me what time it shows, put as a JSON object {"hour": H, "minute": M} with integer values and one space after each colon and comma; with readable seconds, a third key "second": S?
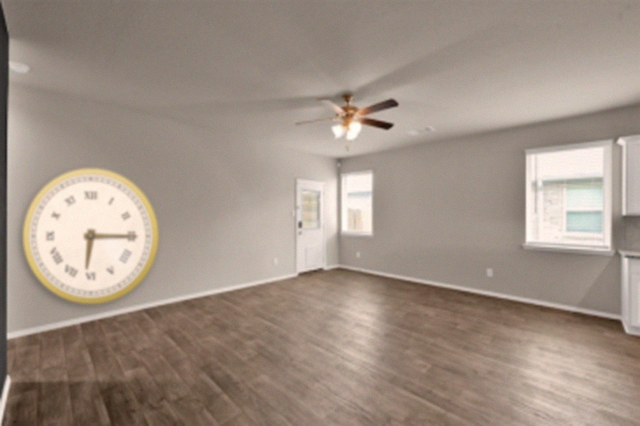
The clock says {"hour": 6, "minute": 15}
